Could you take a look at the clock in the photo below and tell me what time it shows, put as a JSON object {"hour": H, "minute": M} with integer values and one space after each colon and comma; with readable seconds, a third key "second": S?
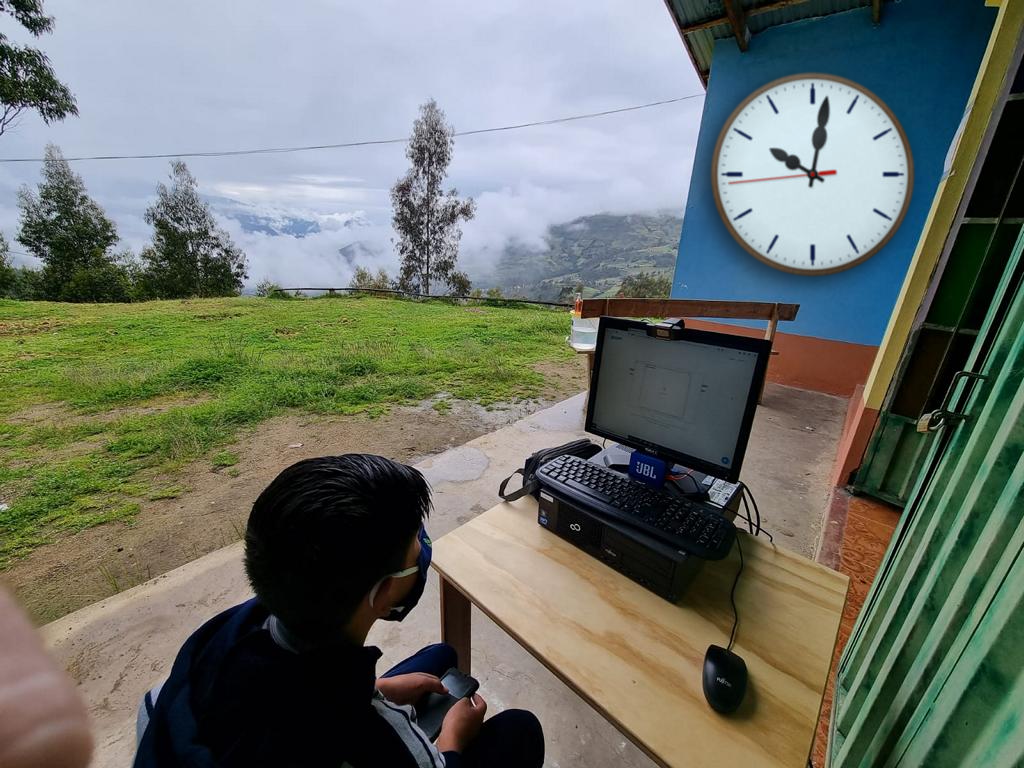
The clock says {"hour": 10, "minute": 1, "second": 44}
